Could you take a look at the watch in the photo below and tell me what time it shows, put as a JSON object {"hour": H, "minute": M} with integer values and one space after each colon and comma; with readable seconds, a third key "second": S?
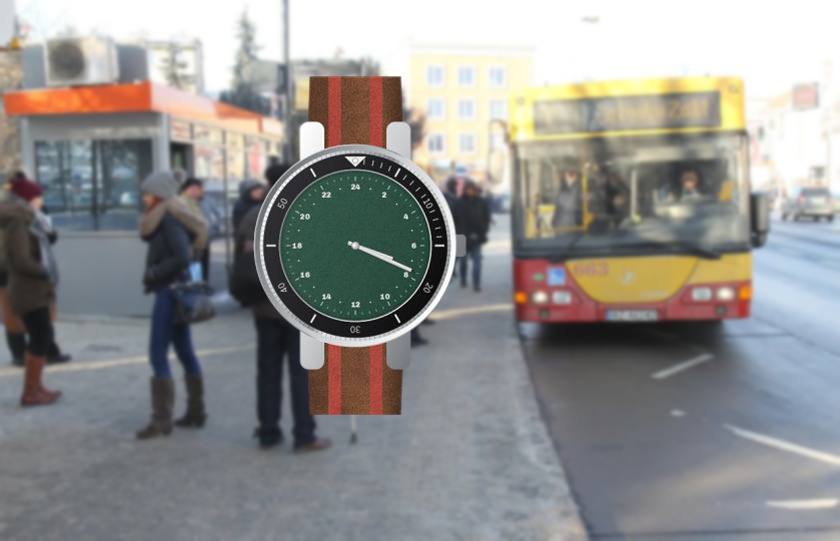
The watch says {"hour": 7, "minute": 19}
